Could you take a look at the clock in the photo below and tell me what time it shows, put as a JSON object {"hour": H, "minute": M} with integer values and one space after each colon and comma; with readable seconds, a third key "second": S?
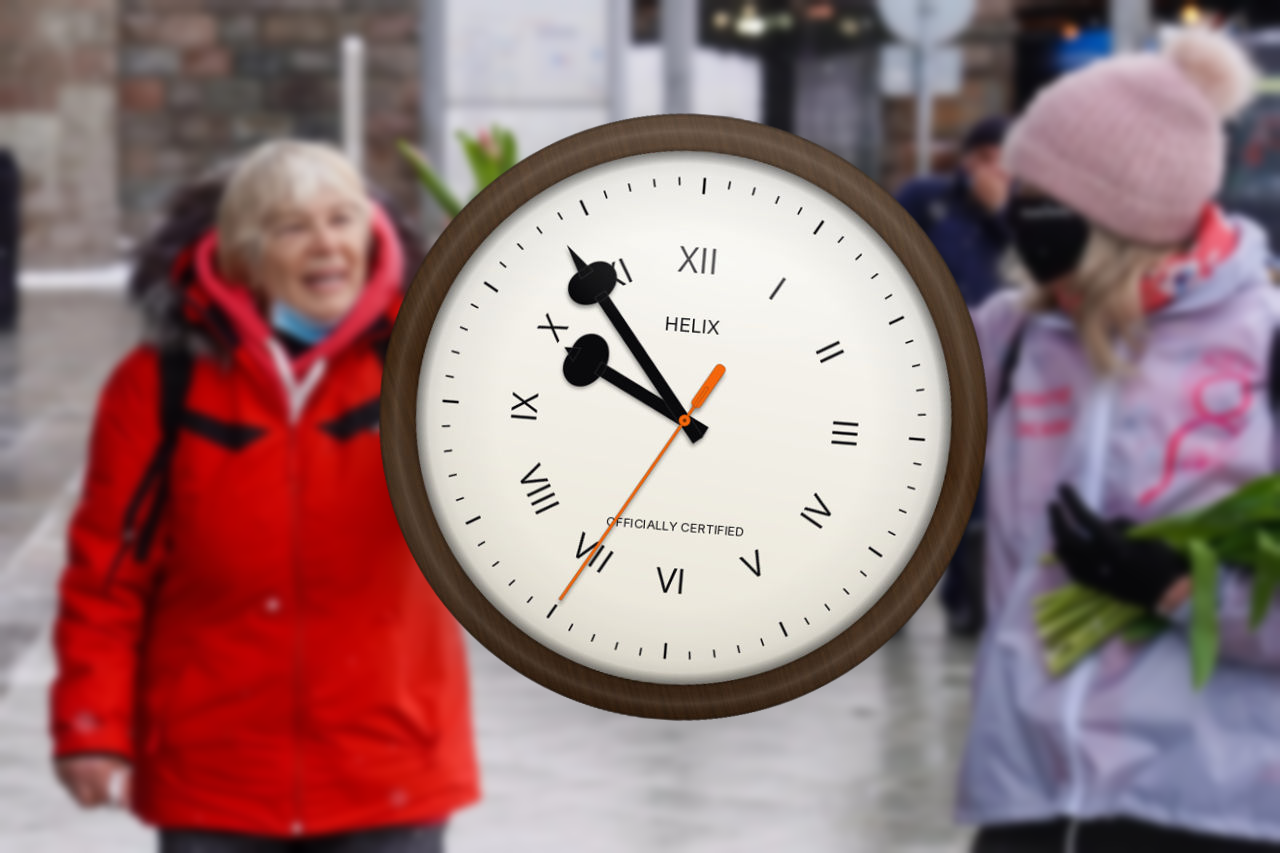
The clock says {"hour": 9, "minute": 53, "second": 35}
